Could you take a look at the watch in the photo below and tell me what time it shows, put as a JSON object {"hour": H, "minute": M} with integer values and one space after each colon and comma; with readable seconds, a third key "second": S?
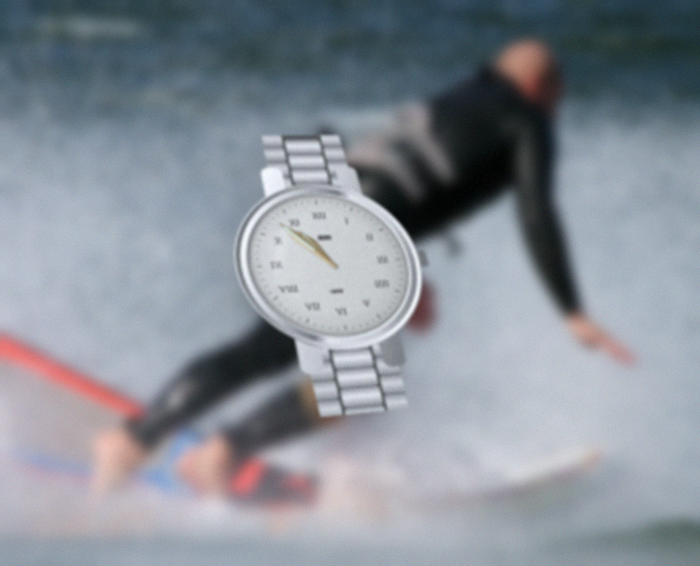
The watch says {"hour": 10, "minute": 53}
